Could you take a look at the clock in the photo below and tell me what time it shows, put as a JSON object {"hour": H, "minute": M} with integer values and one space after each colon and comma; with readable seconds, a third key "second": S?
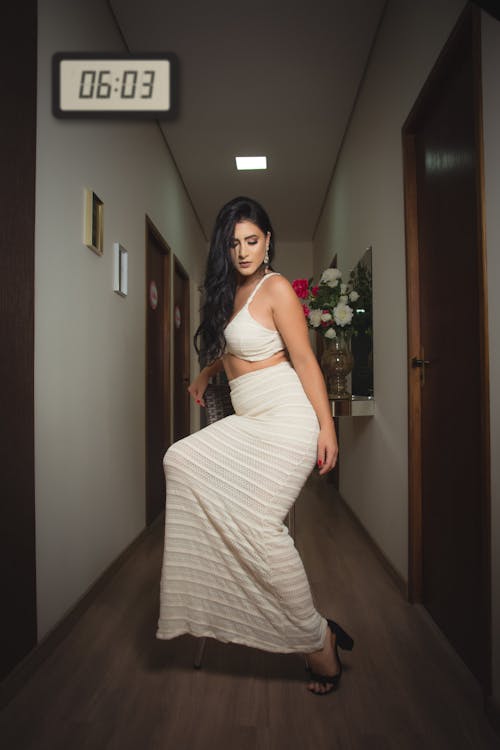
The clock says {"hour": 6, "minute": 3}
